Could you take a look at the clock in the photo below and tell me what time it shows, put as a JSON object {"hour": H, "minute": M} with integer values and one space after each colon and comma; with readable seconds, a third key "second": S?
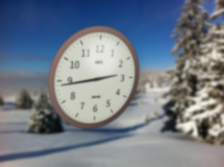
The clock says {"hour": 2, "minute": 44}
